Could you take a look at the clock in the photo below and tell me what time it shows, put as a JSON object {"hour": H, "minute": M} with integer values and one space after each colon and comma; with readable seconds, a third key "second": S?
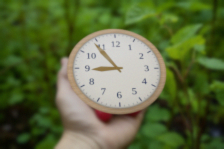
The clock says {"hour": 8, "minute": 54}
